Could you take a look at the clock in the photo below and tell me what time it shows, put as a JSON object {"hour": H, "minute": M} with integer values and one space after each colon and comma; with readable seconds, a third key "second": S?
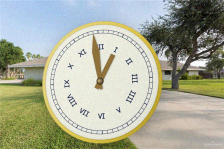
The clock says {"hour": 12, "minute": 59}
